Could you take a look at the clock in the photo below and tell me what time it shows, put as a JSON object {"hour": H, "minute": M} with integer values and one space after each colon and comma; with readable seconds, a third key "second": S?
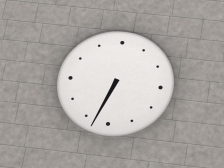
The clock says {"hour": 6, "minute": 33}
